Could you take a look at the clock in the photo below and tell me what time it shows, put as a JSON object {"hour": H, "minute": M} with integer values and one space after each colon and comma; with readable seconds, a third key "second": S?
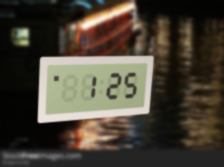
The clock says {"hour": 1, "minute": 25}
